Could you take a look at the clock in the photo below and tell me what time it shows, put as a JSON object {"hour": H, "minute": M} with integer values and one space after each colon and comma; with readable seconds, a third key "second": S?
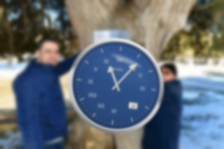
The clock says {"hour": 11, "minute": 6}
